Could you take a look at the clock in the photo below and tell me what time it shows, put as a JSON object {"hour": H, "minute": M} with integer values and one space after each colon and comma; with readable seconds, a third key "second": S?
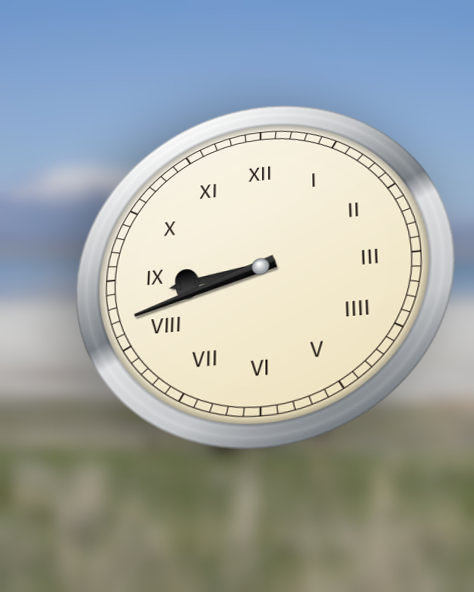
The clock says {"hour": 8, "minute": 42}
